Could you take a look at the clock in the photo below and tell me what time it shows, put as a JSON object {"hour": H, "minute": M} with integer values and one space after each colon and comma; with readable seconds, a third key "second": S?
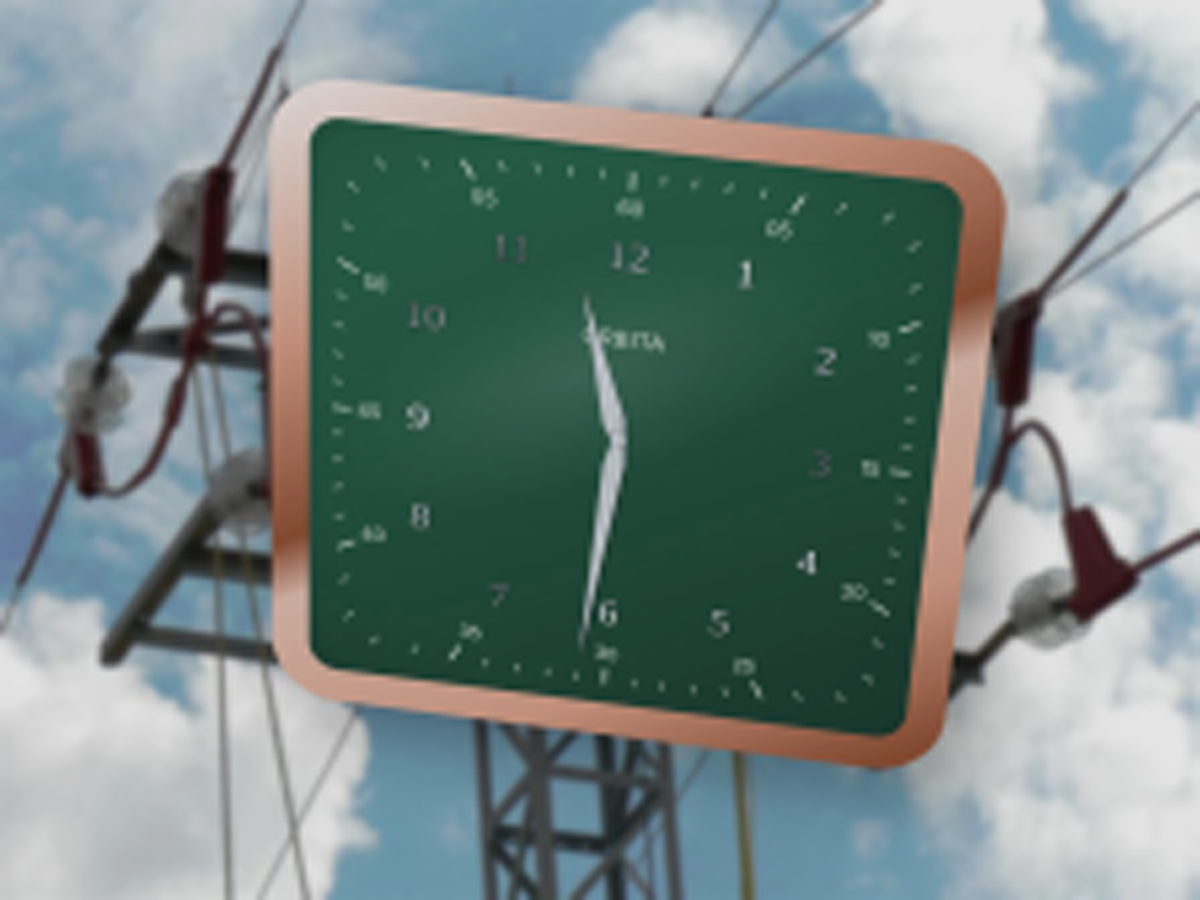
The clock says {"hour": 11, "minute": 31}
